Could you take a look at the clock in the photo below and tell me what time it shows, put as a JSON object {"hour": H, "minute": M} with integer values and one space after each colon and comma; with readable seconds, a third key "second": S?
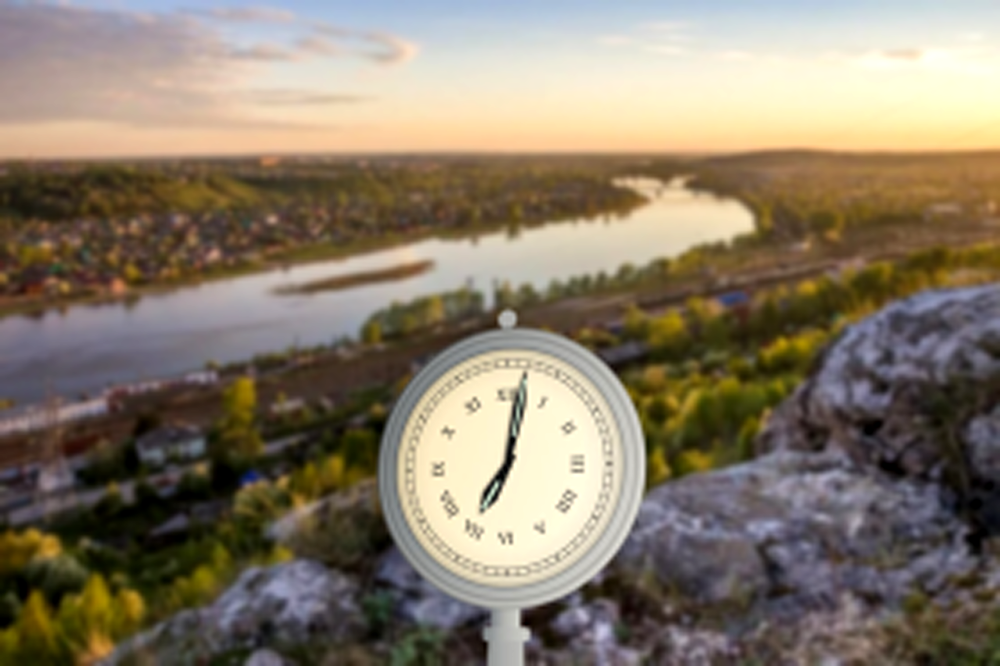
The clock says {"hour": 7, "minute": 2}
